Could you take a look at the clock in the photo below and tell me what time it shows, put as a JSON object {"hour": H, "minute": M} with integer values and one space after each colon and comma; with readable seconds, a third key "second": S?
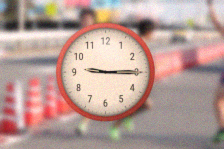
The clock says {"hour": 9, "minute": 15}
